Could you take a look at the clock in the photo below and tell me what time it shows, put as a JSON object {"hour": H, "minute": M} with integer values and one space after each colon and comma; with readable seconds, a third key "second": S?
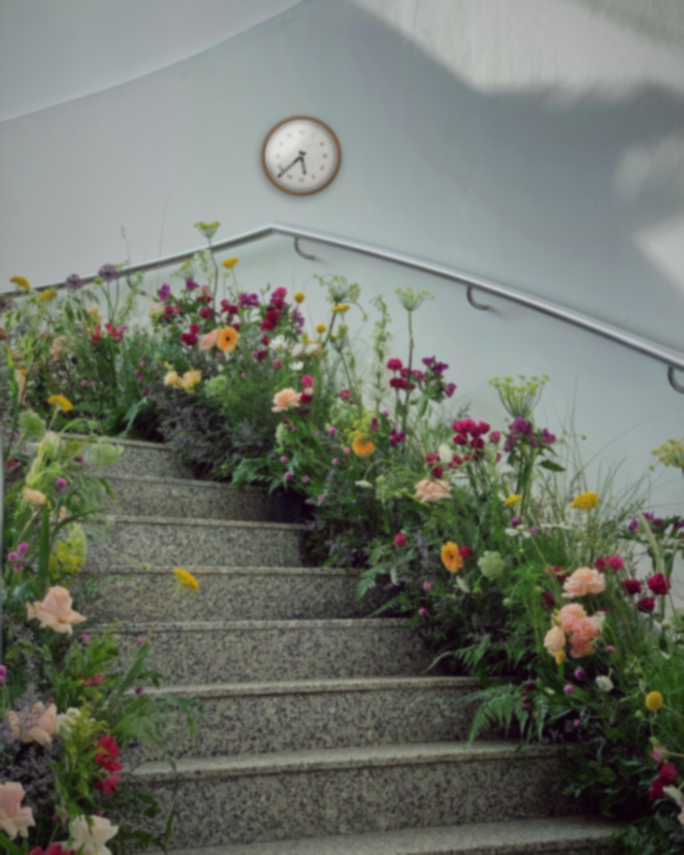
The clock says {"hour": 5, "minute": 38}
